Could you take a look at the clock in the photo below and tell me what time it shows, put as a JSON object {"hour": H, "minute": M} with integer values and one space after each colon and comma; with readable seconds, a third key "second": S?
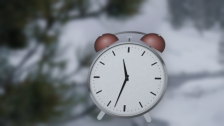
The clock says {"hour": 11, "minute": 33}
